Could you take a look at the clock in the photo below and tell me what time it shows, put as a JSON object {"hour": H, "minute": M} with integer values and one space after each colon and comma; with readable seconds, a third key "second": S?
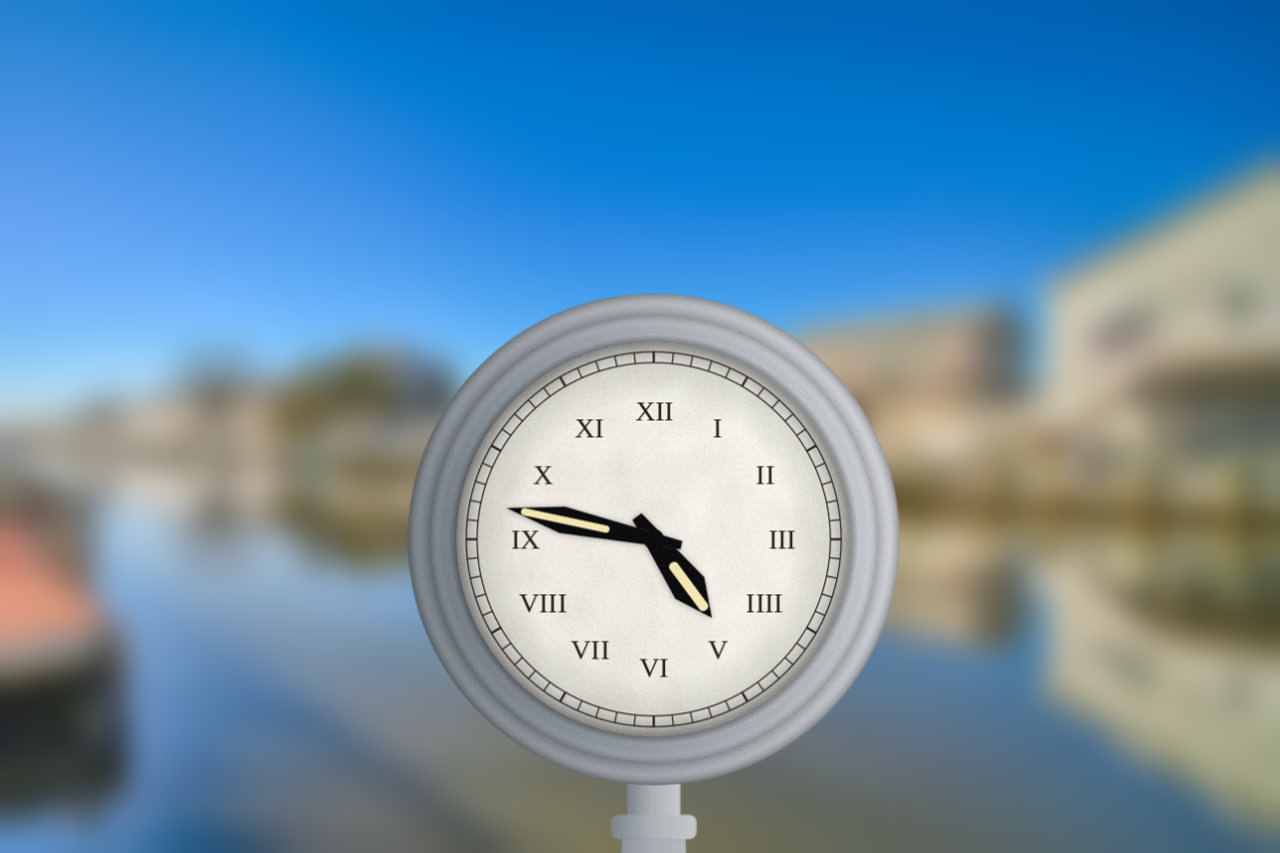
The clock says {"hour": 4, "minute": 47}
